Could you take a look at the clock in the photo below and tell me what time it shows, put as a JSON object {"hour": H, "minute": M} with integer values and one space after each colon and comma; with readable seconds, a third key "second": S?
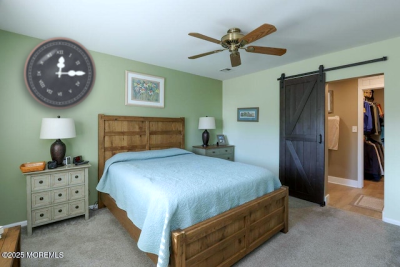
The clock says {"hour": 12, "minute": 15}
